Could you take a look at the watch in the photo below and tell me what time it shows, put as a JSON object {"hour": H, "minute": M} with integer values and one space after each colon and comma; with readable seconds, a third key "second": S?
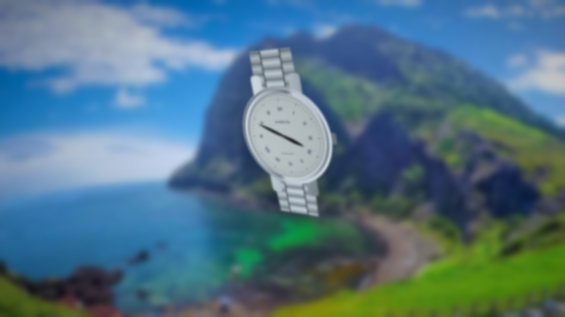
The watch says {"hour": 3, "minute": 49}
